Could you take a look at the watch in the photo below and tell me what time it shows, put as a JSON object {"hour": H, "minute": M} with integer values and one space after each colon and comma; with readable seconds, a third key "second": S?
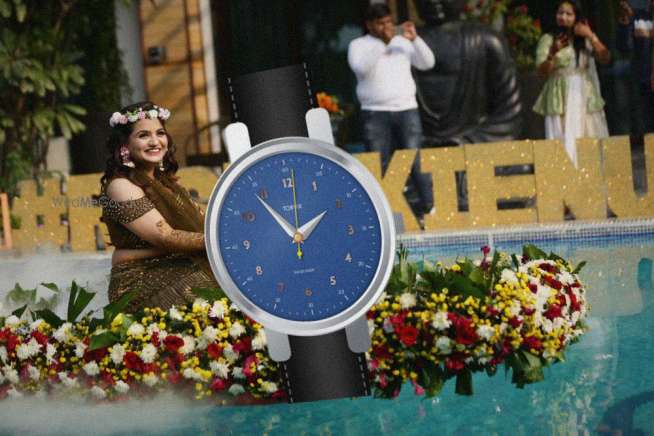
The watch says {"hour": 1, "minute": 54, "second": 1}
